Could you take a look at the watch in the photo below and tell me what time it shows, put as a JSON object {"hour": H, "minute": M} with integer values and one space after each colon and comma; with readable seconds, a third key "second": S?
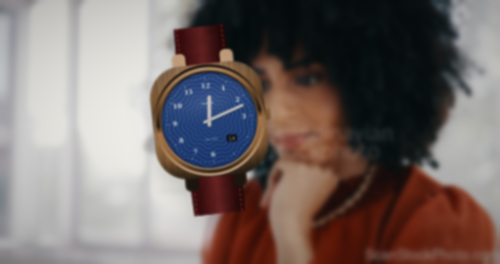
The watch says {"hour": 12, "minute": 12}
